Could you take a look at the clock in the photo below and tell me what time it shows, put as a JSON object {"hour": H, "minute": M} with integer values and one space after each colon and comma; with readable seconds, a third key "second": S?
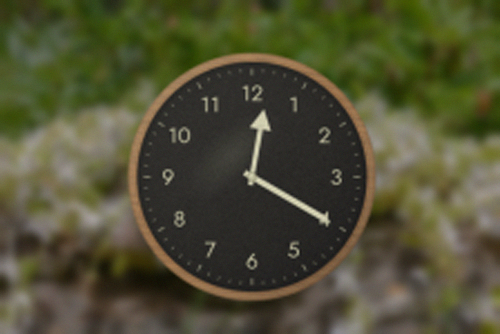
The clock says {"hour": 12, "minute": 20}
